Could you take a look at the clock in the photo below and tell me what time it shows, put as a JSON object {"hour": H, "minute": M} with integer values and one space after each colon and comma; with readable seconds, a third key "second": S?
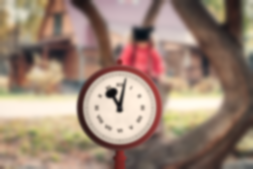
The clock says {"hour": 11, "minute": 2}
